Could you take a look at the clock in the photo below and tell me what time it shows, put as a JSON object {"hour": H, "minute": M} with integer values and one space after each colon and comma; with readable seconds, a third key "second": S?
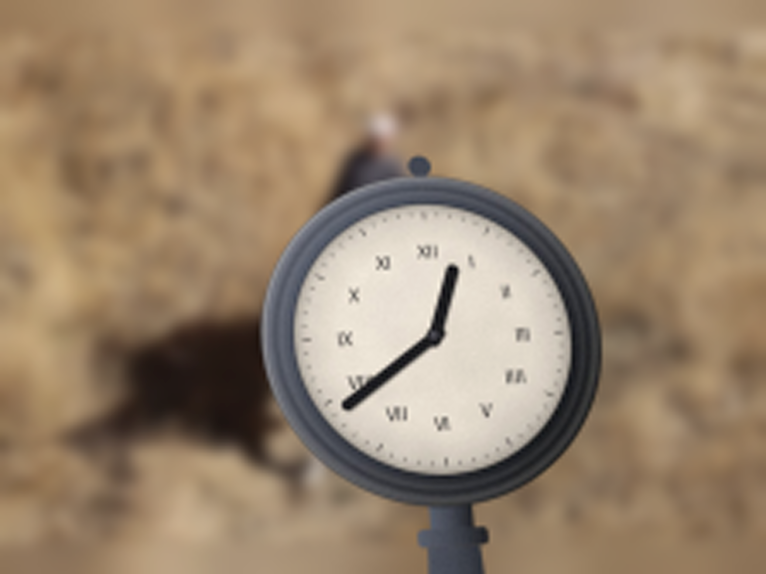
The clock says {"hour": 12, "minute": 39}
